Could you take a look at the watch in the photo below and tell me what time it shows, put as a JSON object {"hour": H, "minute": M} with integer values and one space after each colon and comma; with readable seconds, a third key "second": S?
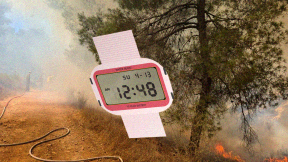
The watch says {"hour": 12, "minute": 48}
